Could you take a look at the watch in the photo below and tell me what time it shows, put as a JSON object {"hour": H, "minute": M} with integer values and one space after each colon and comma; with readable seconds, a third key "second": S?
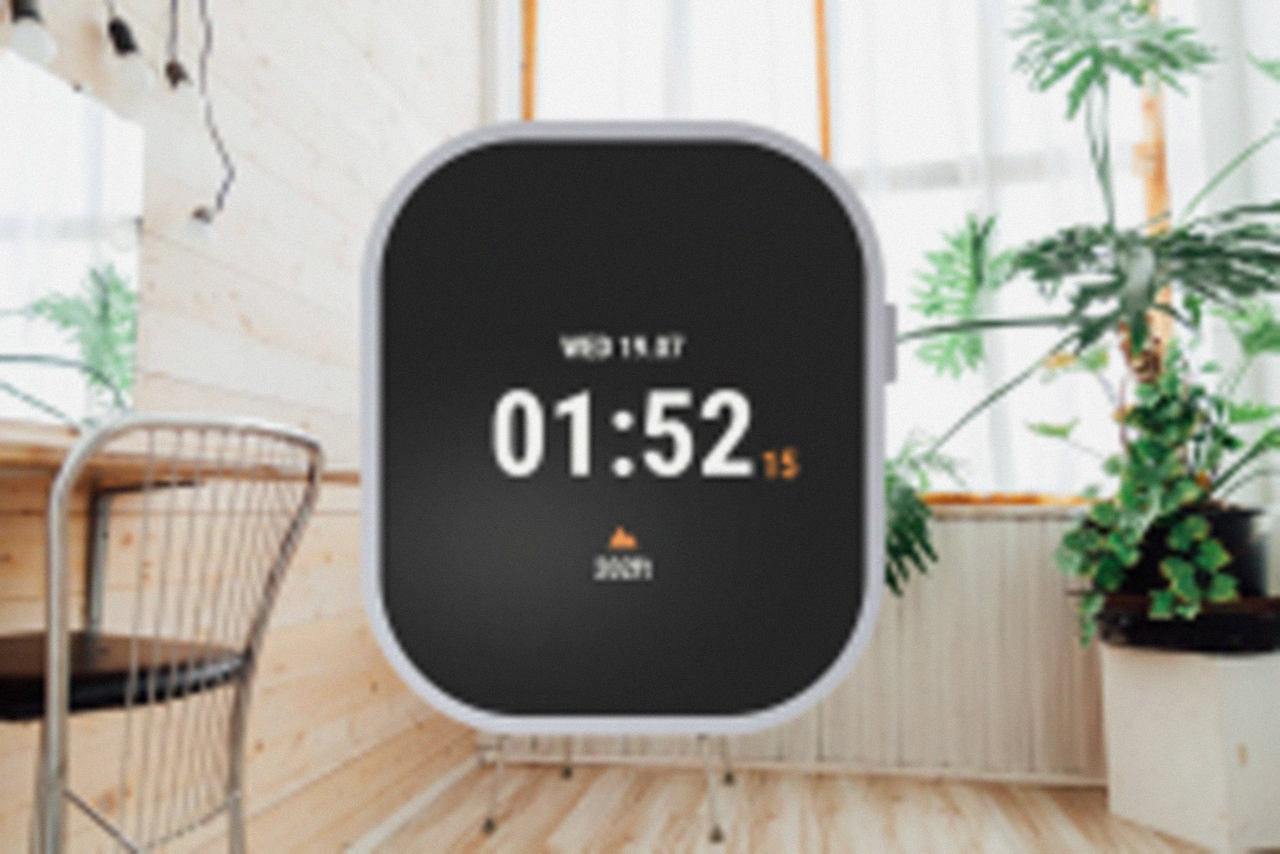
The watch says {"hour": 1, "minute": 52}
